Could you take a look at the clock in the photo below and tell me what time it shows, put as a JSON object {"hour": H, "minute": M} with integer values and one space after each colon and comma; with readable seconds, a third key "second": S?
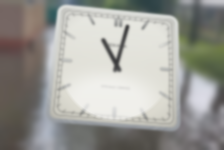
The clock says {"hour": 11, "minute": 2}
